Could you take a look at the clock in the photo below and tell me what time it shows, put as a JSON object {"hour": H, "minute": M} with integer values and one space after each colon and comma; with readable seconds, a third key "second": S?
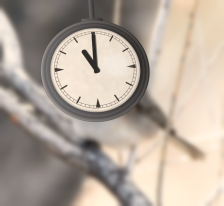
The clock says {"hour": 11, "minute": 0}
